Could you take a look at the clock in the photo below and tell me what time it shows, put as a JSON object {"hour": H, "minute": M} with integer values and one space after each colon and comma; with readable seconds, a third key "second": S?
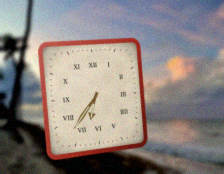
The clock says {"hour": 6, "minute": 37}
